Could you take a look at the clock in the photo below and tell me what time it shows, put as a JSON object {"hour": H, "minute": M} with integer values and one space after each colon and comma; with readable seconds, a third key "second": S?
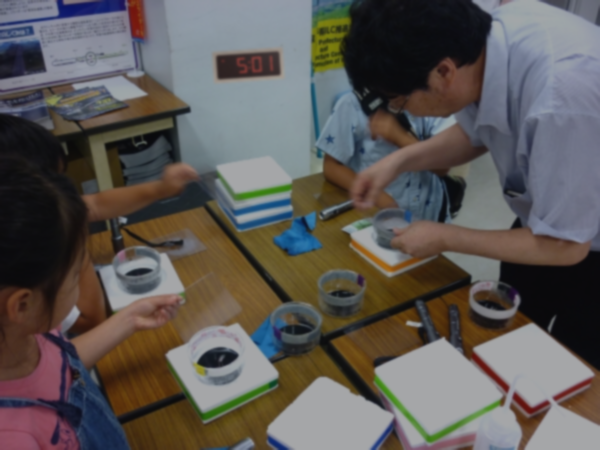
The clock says {"hour": 5, "minute": 1}
